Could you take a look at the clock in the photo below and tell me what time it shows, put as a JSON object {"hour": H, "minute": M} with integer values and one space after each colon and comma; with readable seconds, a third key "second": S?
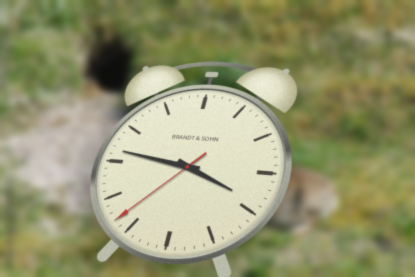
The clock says {"hour": 3, "minute": 46, "second": 37}
